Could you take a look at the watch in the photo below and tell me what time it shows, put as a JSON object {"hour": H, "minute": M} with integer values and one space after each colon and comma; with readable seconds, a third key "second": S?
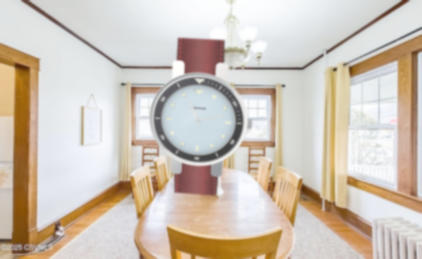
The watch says {"hour": 11, "minute": 12}
